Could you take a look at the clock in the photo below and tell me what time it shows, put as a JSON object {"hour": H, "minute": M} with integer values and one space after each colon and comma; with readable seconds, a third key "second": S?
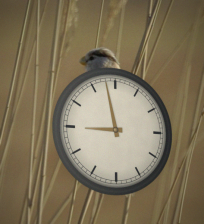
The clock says {"hour": 8, "minute": 58}
